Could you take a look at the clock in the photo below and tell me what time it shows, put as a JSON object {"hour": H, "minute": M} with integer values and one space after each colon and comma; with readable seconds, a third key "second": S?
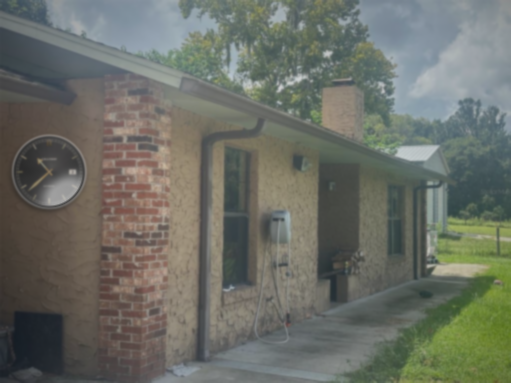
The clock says {"hour": 10, "minute": 38}
